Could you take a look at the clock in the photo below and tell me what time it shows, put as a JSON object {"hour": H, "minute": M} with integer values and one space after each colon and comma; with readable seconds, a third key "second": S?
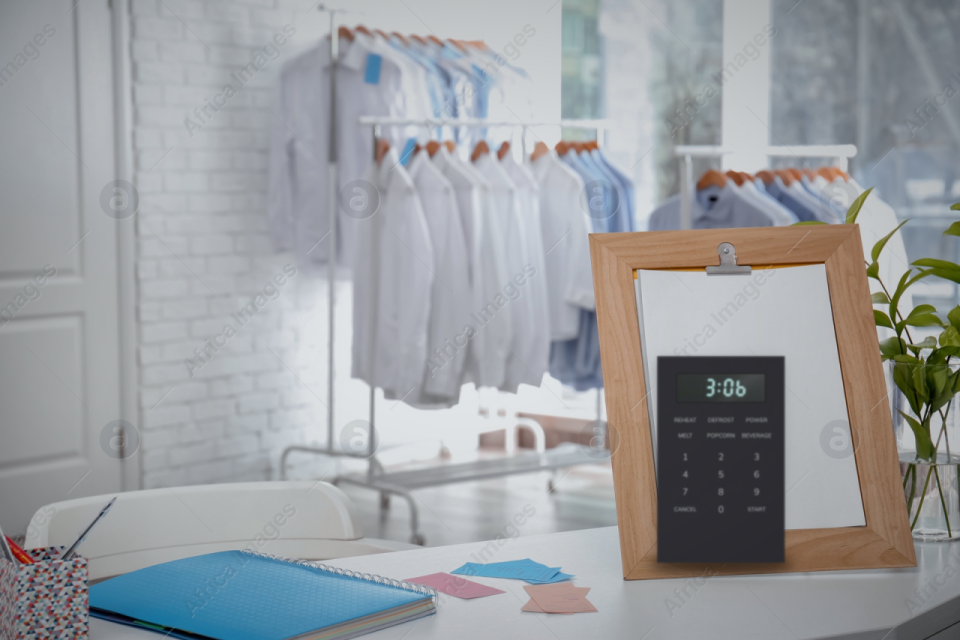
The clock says {"hour": 3, "minute": 6}
